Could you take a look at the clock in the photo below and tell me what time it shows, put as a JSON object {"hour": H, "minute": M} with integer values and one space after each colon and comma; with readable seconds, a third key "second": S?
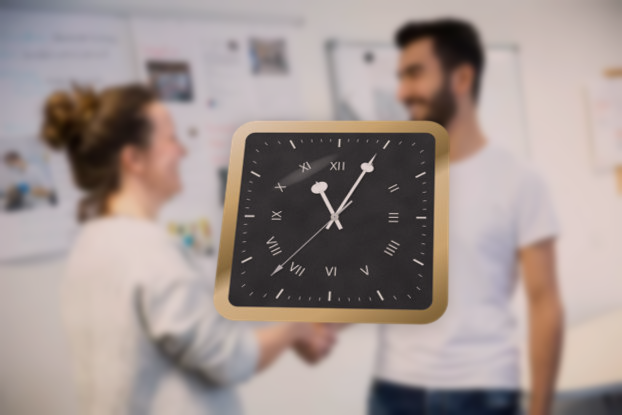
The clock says {"hour": 11, "minute": 4, "second": 37}
